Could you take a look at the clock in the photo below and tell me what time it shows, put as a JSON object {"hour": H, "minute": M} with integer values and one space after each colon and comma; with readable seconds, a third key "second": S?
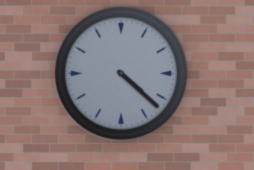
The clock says {"hour": 4, "minute": 22}
